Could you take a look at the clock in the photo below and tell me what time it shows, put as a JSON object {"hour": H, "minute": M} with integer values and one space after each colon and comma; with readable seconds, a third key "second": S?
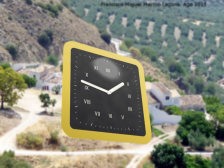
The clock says {"hour": 1, "minute": 47}
